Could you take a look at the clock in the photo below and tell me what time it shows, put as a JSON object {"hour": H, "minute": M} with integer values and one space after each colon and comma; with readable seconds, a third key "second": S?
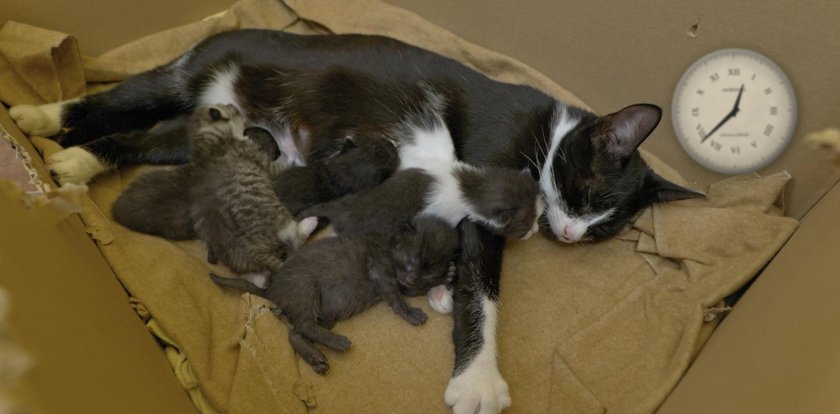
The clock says {"hour": 12, "minute": 38}
